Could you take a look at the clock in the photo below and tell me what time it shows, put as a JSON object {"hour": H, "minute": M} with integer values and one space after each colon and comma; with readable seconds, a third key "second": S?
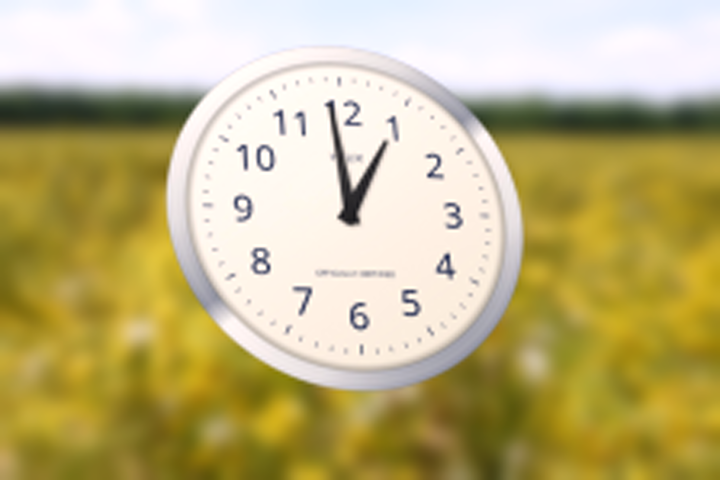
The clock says {"hour": 12, "minute": 59}
